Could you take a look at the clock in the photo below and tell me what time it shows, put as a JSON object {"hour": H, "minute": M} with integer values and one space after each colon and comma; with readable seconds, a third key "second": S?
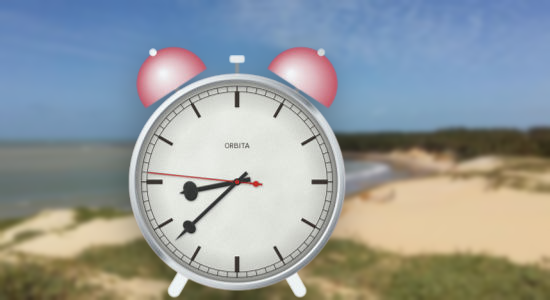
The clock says {"hour": 8, "minute": 37, "second": 46}
